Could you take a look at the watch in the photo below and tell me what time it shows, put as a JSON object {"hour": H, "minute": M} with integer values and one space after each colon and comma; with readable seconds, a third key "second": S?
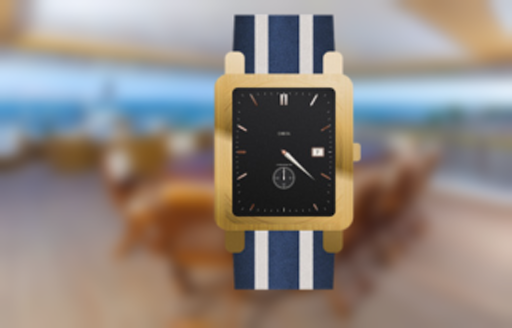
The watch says {"hour": 4, "minute": 22}
